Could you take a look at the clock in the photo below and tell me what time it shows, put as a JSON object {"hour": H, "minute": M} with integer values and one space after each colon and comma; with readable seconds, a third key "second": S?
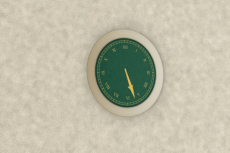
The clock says {"hour": 5, "minute": 27}
